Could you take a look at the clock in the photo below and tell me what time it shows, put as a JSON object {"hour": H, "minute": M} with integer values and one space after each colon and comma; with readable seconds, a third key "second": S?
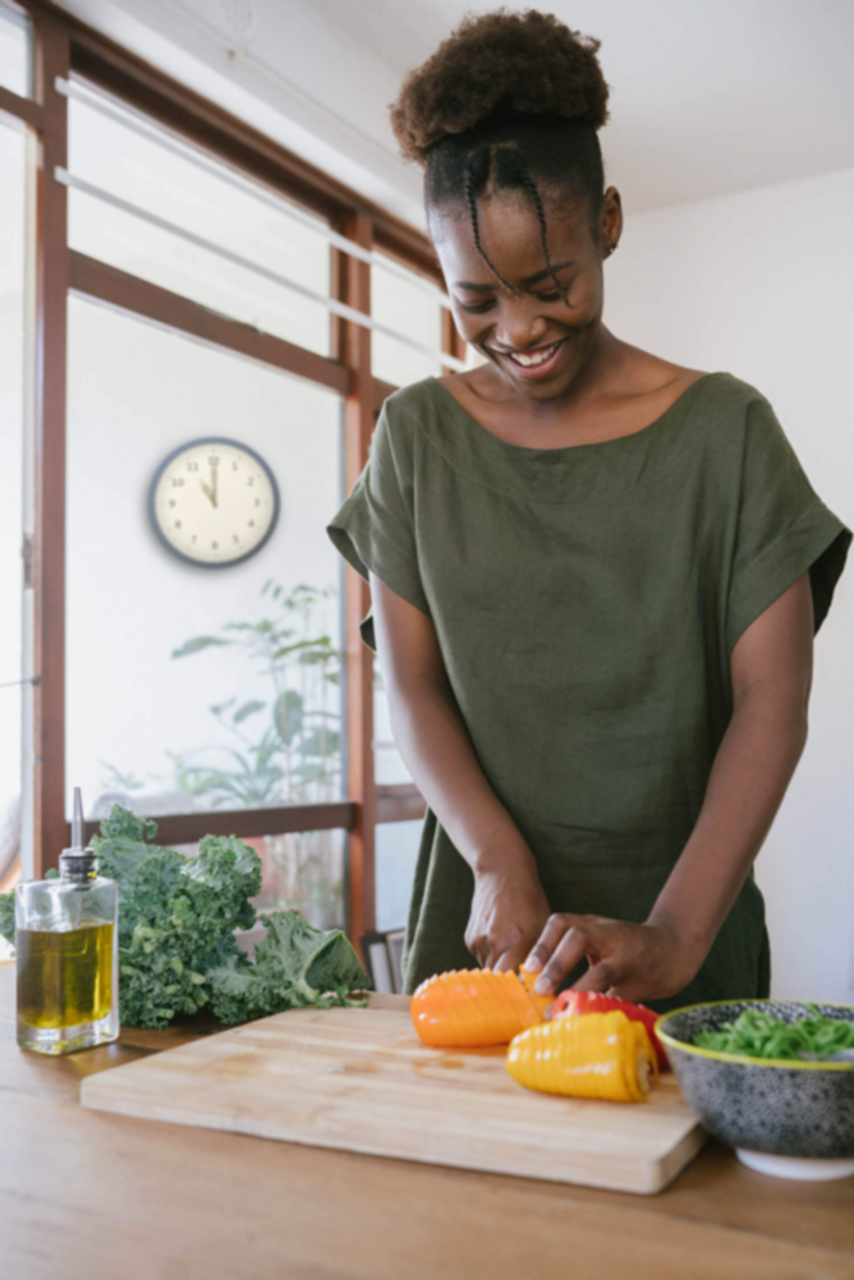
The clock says {"hour": 11, "minute": 0}
